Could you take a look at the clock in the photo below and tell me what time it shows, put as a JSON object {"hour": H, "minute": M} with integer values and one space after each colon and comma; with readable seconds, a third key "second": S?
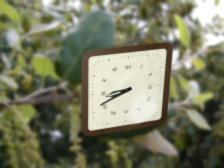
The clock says {"hour": 8, "minute": 41}
